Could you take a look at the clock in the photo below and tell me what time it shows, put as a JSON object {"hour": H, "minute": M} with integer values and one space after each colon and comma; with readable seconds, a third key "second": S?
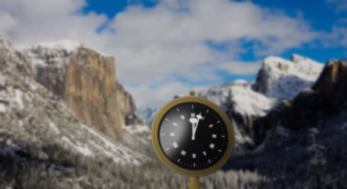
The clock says {"hour": 12, "minute": 3}
